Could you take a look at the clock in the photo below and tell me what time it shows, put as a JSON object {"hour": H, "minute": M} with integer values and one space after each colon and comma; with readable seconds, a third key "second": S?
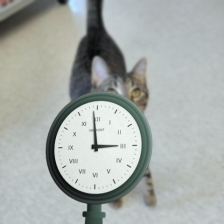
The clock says {"hour": 2, "minute": 59}
